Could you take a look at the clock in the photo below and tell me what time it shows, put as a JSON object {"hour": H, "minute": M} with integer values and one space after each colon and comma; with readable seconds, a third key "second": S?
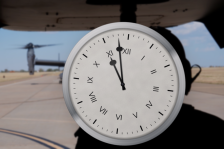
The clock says {"hour": 10, "minute": 58}
